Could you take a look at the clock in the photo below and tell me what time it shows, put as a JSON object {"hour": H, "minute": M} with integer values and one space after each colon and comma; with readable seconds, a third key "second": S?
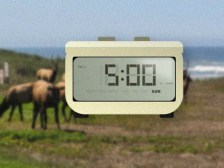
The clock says {"hour": 5, "minute": 0}
